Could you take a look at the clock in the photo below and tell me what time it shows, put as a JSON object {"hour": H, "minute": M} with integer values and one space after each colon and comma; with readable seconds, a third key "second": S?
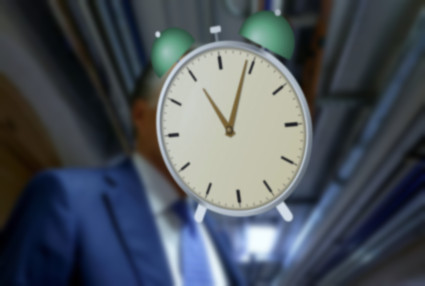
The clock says {"hour": 11, "minute": 4}
